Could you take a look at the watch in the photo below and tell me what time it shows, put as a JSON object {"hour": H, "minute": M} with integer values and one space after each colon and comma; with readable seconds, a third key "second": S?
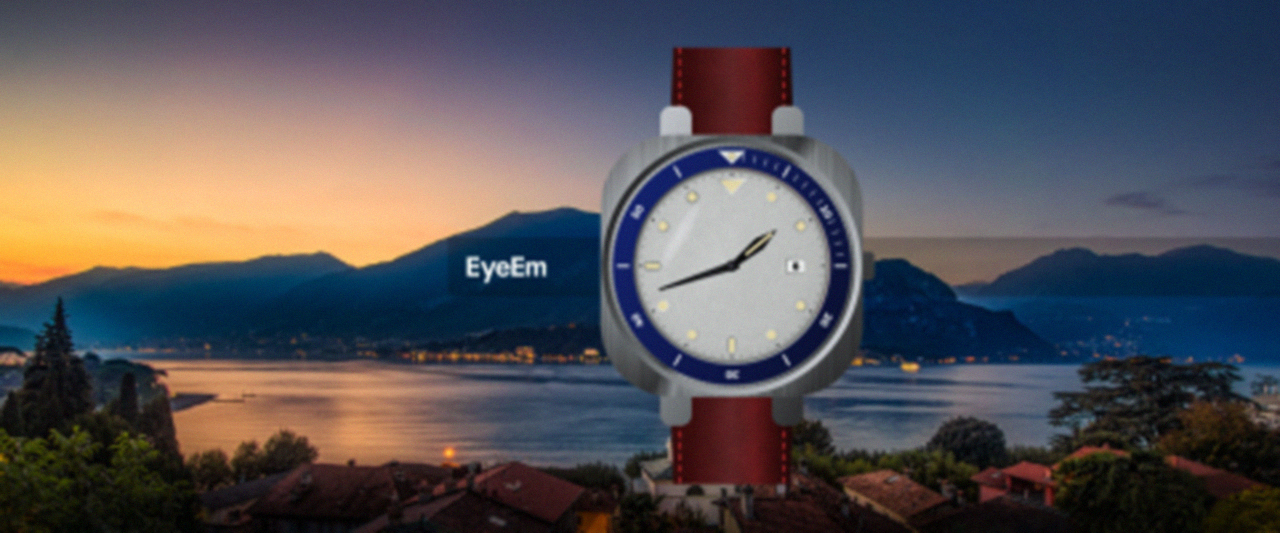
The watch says {"hour": 1, "minute": 42}
